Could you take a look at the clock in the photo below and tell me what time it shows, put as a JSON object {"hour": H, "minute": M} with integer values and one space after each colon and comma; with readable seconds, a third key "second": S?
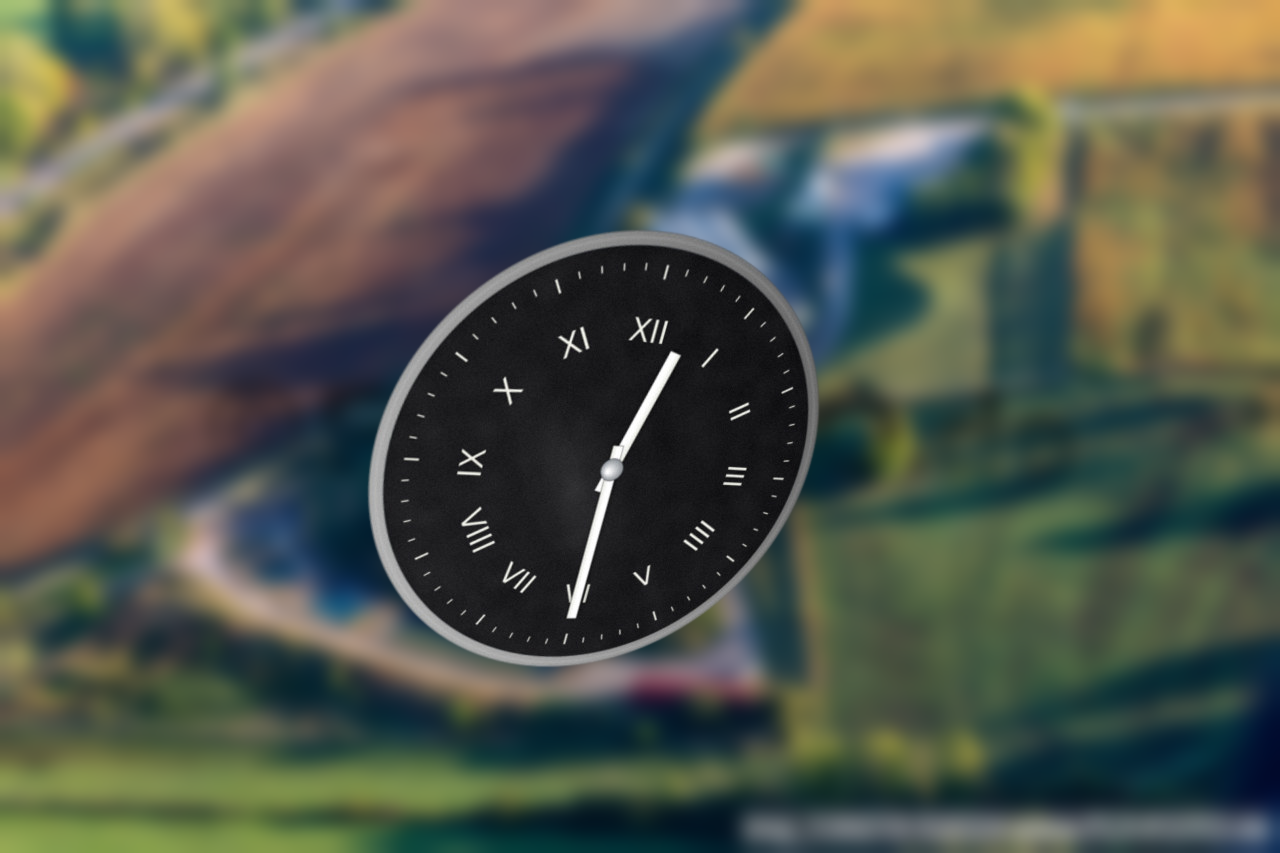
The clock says {"hour": 12, "minute": 30}
